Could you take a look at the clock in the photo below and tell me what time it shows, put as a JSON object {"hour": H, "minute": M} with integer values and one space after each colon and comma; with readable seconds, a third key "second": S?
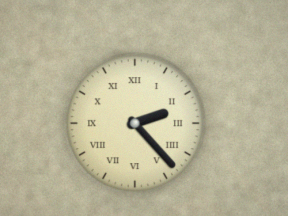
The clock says {"hour": 2, "minute": 23}
